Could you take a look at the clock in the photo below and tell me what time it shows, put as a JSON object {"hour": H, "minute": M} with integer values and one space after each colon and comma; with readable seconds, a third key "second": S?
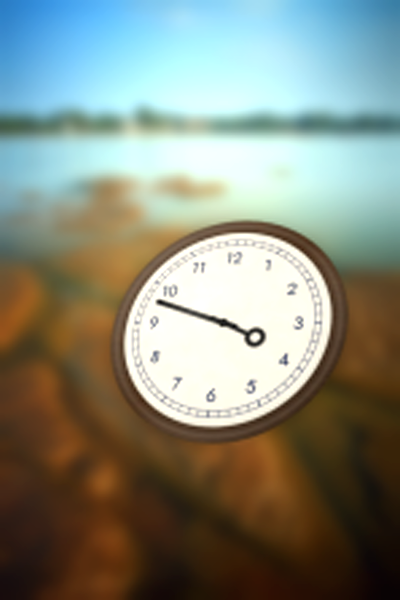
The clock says {"hour": 3, "minute": 48}
